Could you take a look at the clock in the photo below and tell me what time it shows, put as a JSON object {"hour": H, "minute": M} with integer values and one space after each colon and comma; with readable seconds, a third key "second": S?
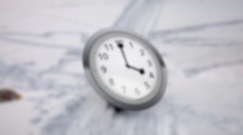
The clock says {"hour": 4, "minute": 0}
